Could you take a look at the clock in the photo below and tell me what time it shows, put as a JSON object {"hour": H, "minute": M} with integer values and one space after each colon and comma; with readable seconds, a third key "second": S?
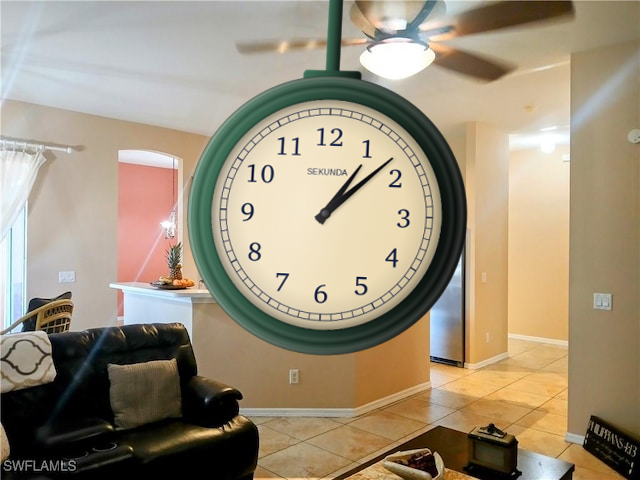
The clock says {"hour": 1, "minute": 8}
